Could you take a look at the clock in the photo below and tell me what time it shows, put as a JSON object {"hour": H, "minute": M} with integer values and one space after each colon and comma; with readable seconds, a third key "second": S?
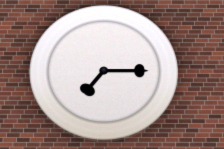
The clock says {"hour": 7, "minute": 15}
